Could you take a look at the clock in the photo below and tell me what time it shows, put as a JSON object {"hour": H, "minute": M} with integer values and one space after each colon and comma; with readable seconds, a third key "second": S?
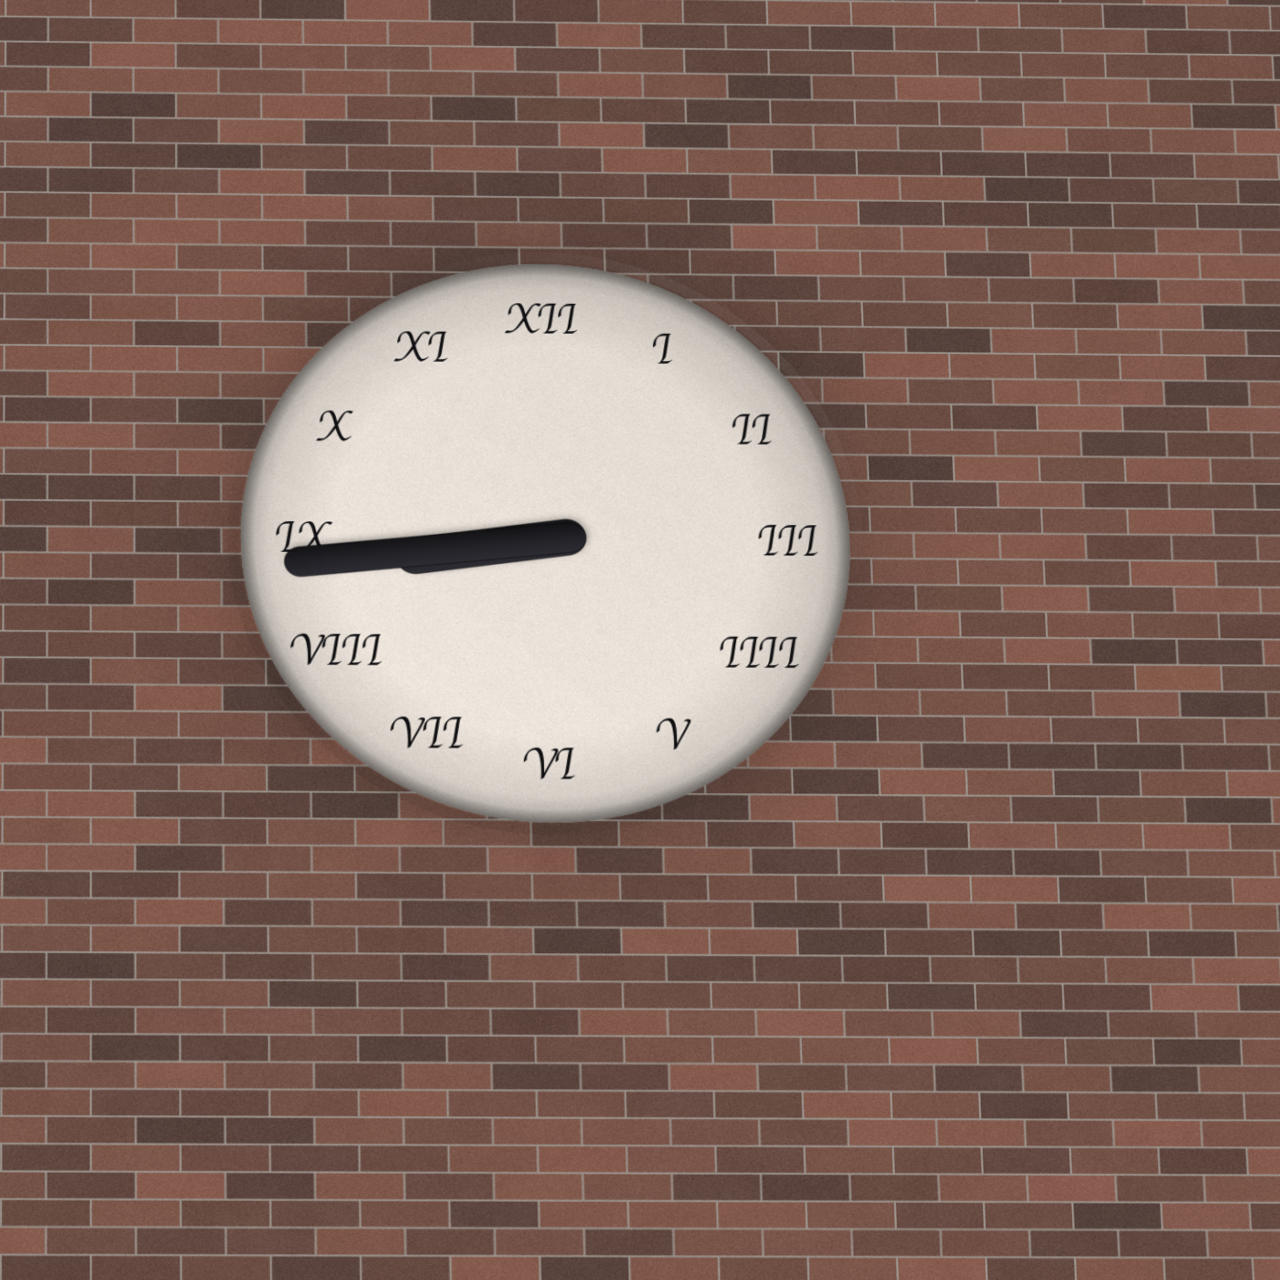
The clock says {"hour": 8, "minute": 44}
